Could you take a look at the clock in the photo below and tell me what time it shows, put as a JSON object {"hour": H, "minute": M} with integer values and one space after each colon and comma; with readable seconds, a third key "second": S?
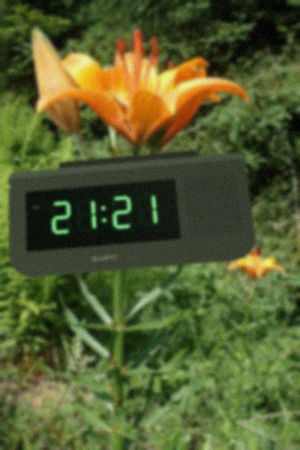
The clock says {"hour": 21, "minute": 21}
